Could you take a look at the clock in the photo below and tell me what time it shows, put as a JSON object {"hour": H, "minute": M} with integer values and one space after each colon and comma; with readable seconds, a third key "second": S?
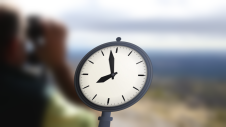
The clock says {"hour": 7, "minute": 58}
